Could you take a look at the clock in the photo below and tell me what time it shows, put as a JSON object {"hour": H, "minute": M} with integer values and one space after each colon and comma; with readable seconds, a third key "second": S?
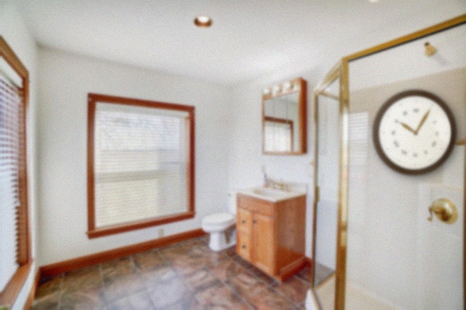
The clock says {"hour": 10, "minute": 5}
